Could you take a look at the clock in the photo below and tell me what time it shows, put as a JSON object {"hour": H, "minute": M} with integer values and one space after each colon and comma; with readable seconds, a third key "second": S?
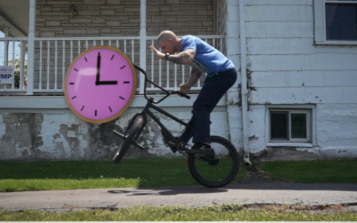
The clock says {"hour": 3, "minute": 0}
